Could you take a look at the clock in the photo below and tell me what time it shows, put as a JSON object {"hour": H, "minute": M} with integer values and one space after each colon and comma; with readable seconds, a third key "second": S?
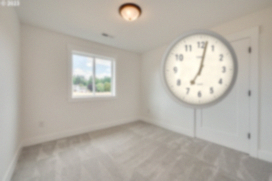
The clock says {"hour": 7, "minute": 2}
